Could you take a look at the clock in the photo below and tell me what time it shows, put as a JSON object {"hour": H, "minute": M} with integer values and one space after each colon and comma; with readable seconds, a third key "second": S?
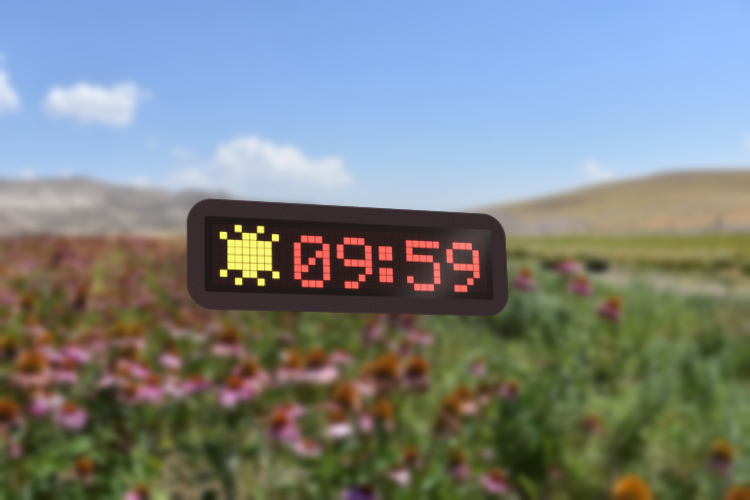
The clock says {"hour": 9, "minute": 59}
